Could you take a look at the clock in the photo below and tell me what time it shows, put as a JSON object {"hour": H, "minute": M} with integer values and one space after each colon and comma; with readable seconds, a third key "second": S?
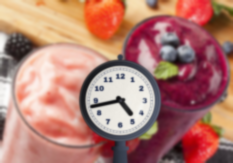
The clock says {"hour": 4, "minute": 43}
